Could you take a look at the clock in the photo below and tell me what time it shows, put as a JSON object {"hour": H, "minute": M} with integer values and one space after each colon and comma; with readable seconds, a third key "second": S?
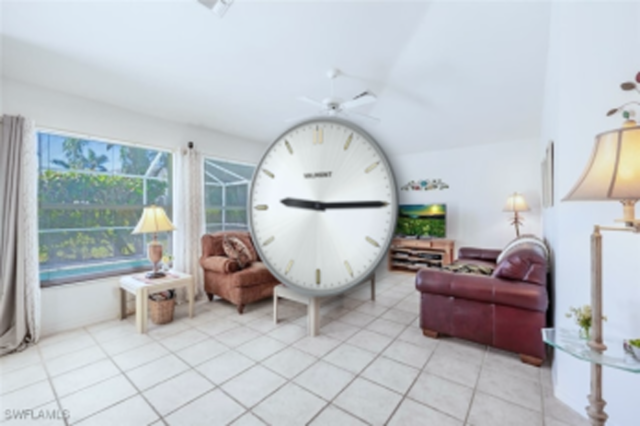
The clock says {"hour": 9, "minute": 15}
